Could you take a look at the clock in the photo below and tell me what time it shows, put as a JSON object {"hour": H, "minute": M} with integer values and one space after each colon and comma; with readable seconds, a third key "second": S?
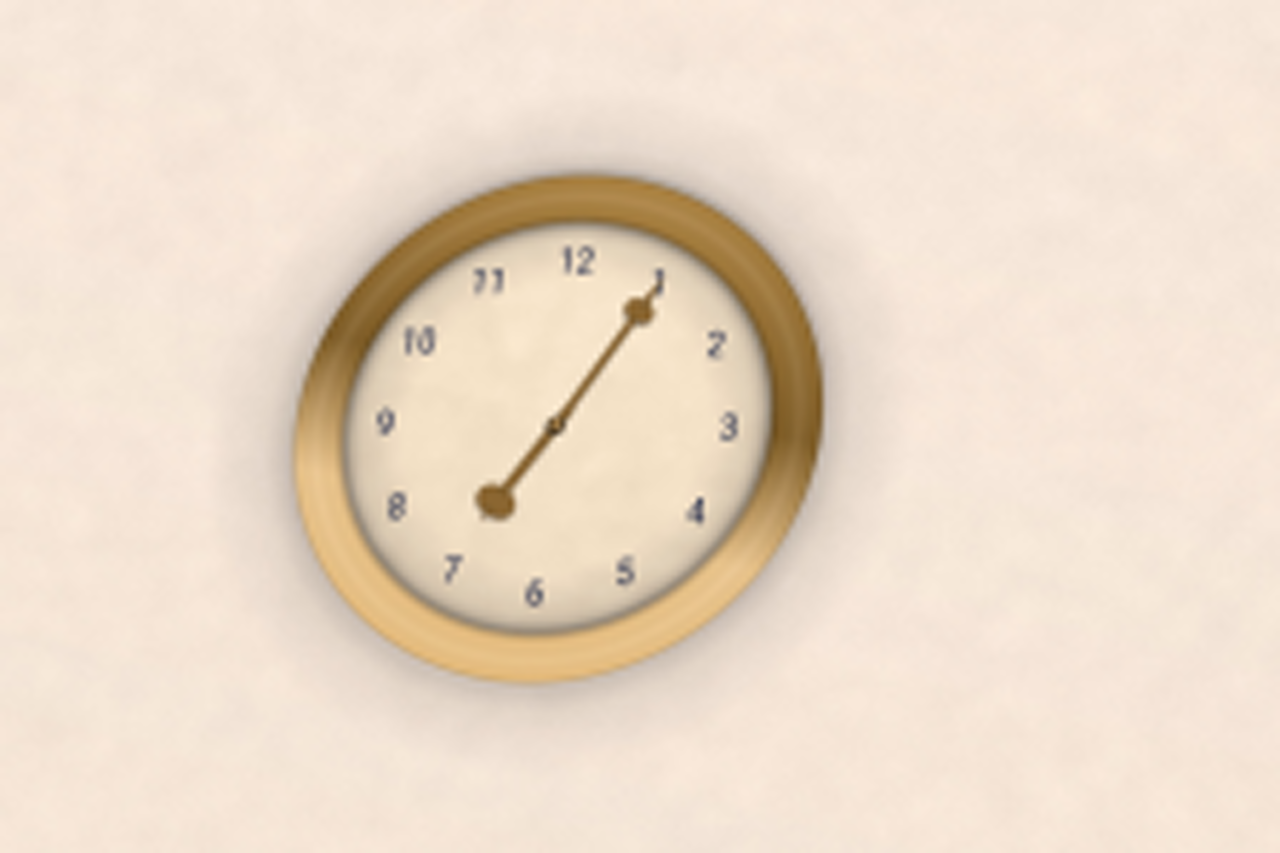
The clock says {"hour": 7, "minute": 5}
